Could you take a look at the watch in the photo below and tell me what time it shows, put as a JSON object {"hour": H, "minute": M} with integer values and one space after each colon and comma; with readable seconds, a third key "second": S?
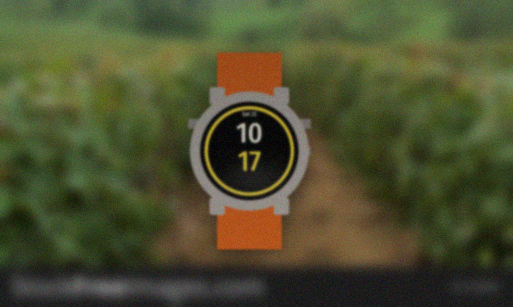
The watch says {"hour": 10, "minute": 17}
